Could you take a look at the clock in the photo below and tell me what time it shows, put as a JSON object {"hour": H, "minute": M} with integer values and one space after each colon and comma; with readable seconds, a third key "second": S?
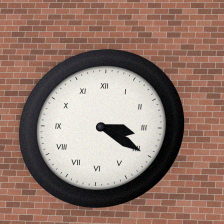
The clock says {"hour": 3, "minute": 20}
